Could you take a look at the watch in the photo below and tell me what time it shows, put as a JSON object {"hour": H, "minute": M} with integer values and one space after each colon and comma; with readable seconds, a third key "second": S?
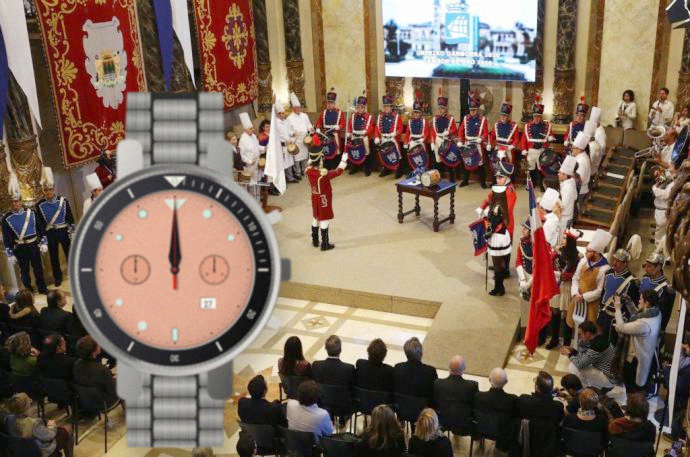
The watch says {"hour": 12, "minute": 0}
